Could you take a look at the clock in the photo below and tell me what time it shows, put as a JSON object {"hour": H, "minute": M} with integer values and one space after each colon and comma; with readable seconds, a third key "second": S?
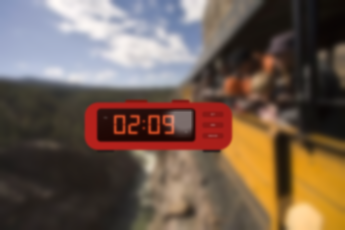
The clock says {"hour": 2, "minute": 9}
